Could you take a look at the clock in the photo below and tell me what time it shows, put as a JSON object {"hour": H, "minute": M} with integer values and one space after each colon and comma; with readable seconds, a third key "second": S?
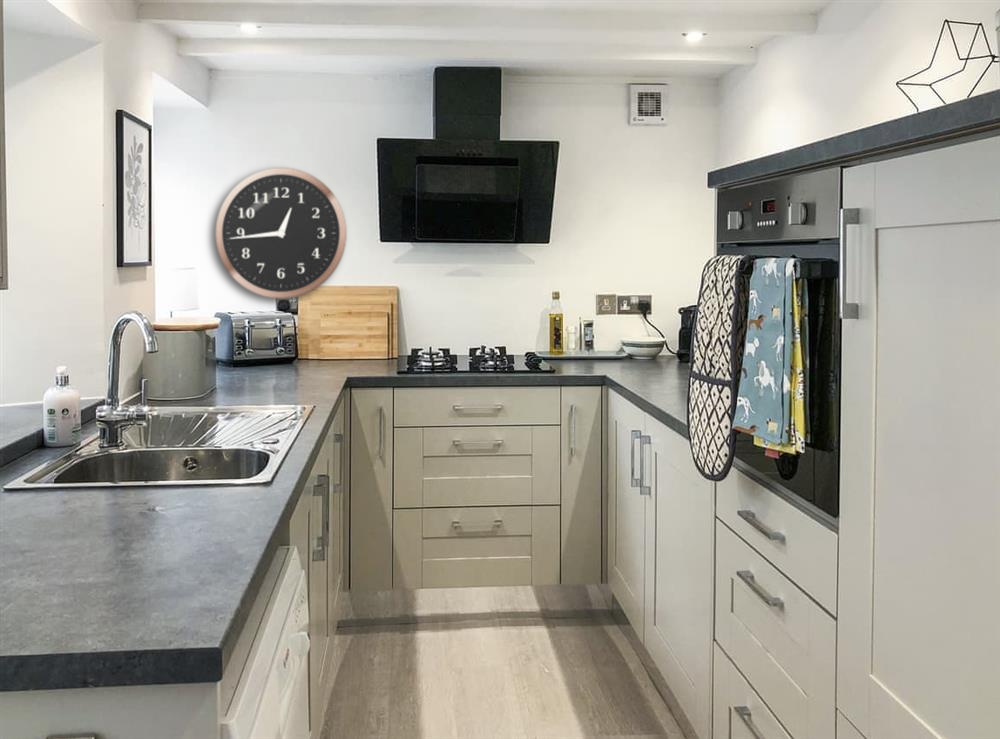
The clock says {"hour": 12, "minute": 44}
